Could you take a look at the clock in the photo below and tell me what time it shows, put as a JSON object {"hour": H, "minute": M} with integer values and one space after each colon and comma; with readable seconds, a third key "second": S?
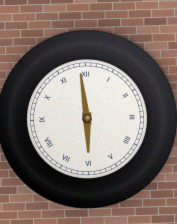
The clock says {"hour": 5, "minute": 59}
